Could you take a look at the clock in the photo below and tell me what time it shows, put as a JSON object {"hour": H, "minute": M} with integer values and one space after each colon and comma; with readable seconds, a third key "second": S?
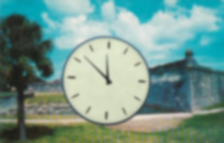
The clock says {"hour": 11, "minute": 52}
